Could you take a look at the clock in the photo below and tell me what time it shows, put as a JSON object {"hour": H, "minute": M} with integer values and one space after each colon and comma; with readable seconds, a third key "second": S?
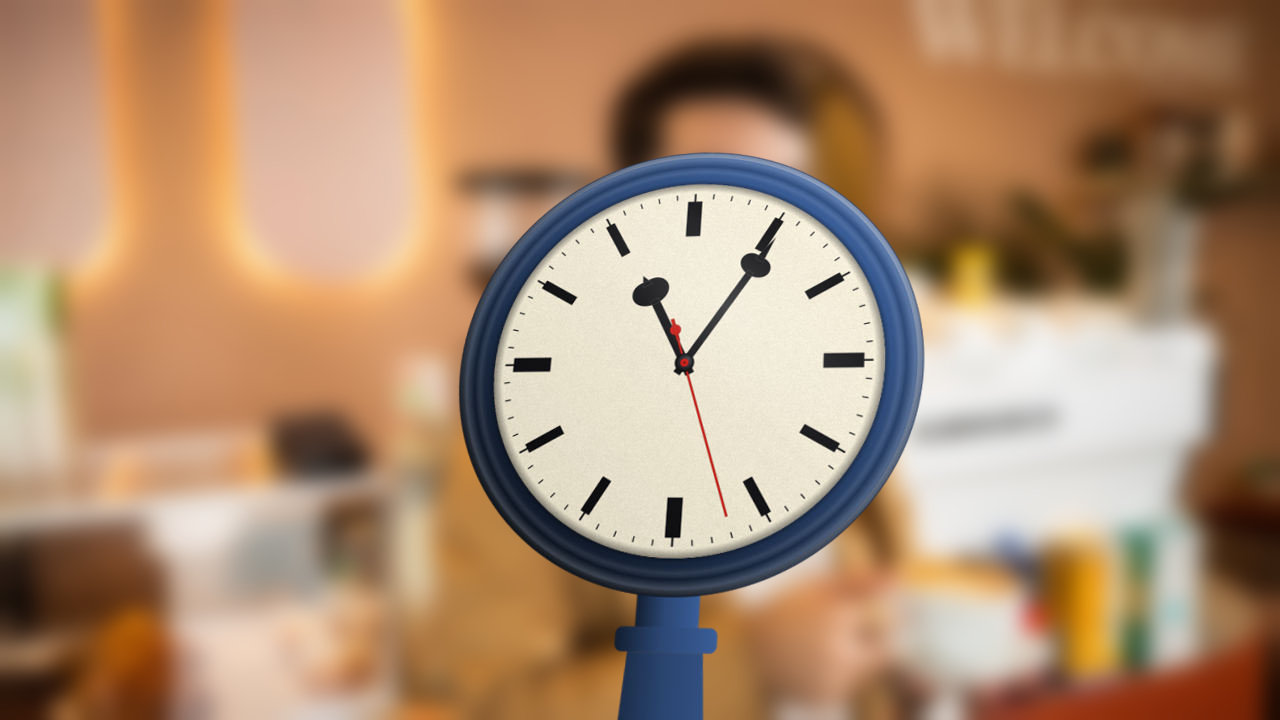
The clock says {"hour": 11, "minute": 5, "second": 27}
